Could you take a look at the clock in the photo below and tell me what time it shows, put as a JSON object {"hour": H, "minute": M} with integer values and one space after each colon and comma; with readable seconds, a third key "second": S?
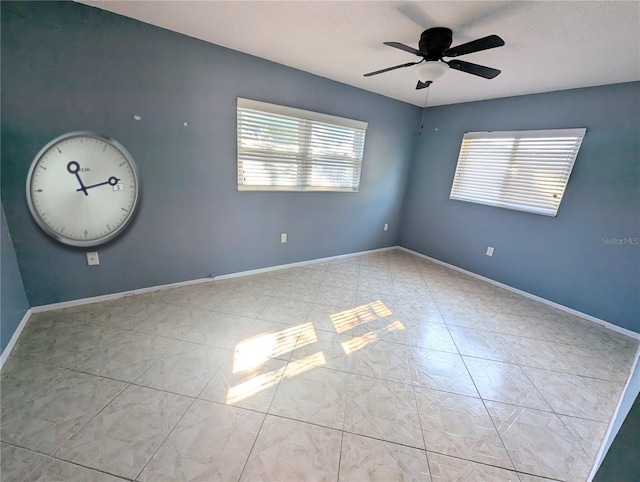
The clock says {"hour": 11, "minute": 13}
